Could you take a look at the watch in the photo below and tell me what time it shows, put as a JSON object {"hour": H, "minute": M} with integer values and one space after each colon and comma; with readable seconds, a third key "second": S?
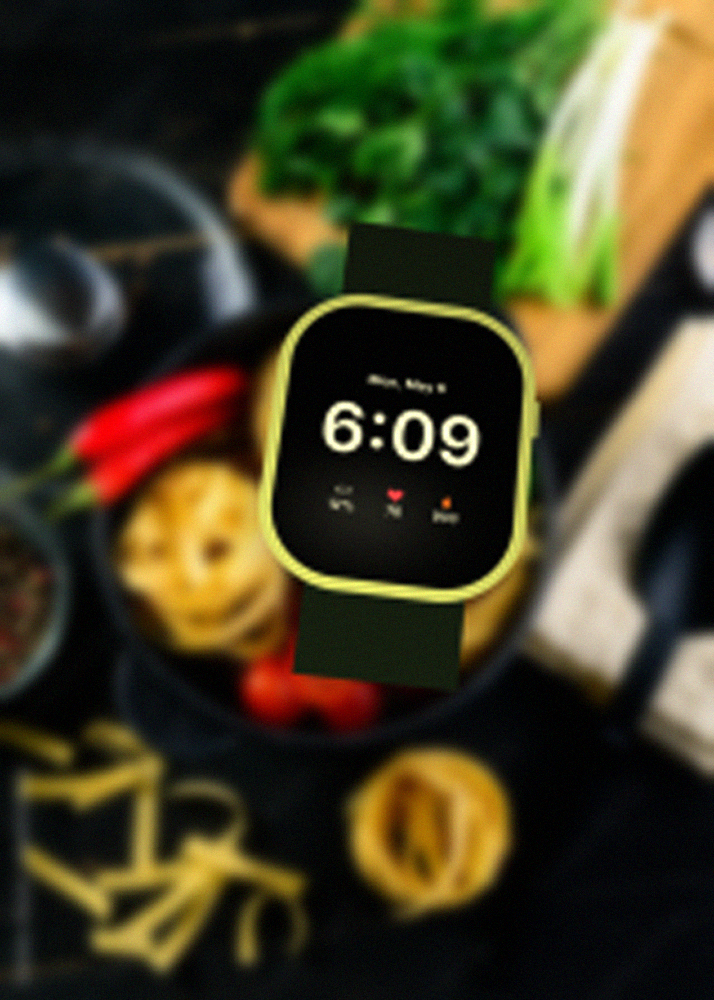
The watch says {"hour": 6, "minute": 9}
